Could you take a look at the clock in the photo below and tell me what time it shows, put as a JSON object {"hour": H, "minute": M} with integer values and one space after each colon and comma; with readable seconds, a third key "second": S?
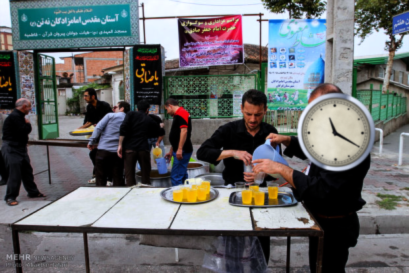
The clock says {"hour": 11, "minute": 20}
